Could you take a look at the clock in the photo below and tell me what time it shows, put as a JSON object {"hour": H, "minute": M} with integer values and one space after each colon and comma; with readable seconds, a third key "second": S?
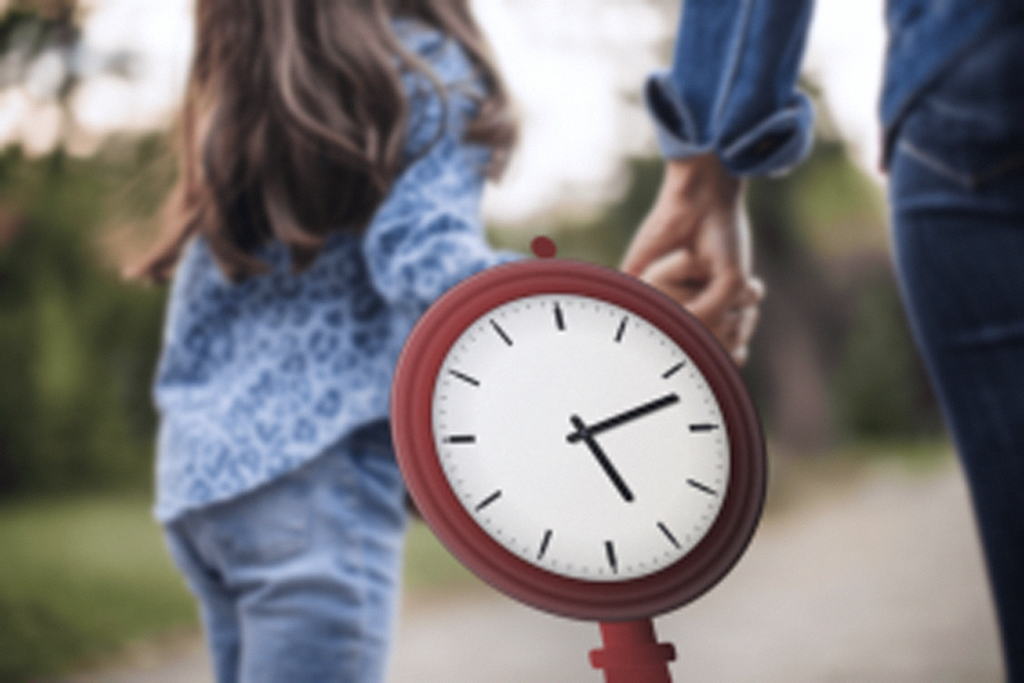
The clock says {"hour": 5, "minute": 12}
